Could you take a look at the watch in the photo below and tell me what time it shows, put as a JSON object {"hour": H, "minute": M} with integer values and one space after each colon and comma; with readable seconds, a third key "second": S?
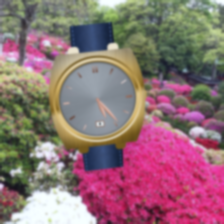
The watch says {"hour": 5, "minute": 24}
